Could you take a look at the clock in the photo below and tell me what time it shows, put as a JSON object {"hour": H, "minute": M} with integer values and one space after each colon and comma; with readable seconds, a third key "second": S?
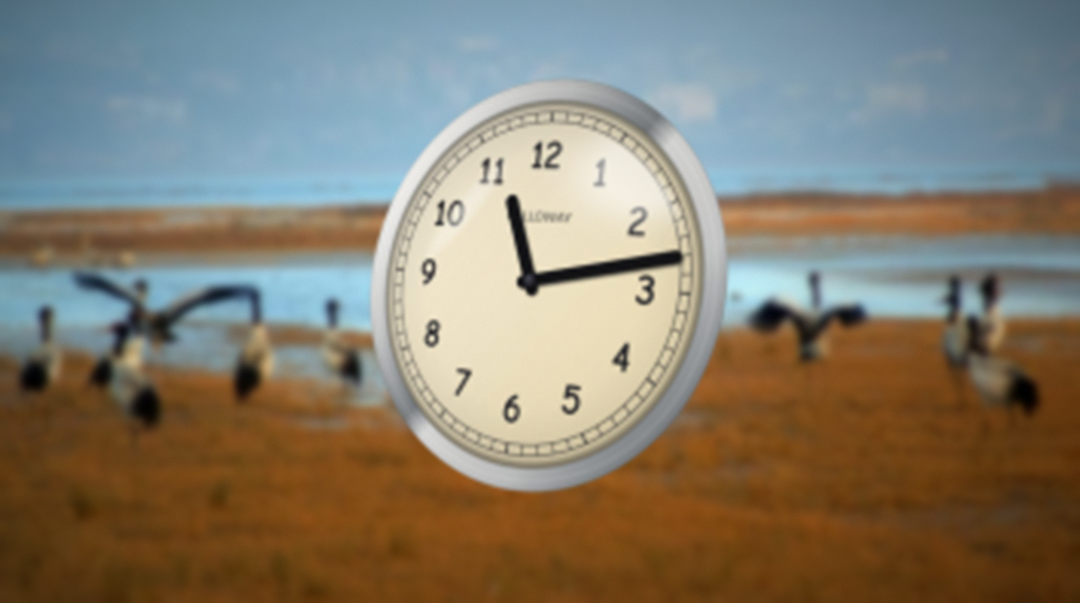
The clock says {"hour": 11, "minute": 13}
